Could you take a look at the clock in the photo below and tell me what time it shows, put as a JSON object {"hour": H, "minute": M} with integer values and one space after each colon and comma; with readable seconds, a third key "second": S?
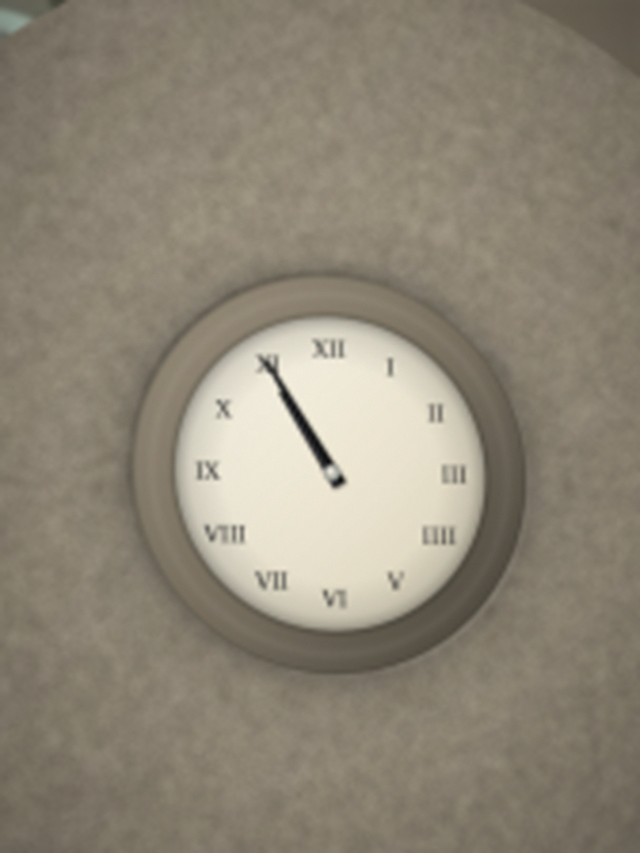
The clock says {"hour": 10, "minute": 55}
